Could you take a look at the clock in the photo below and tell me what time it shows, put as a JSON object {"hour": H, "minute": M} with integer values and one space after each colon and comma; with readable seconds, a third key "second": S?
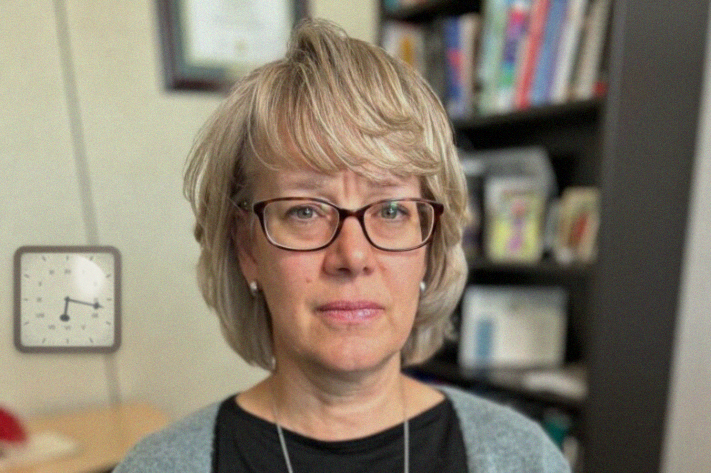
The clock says {"hour": 6, "minute": 17}
